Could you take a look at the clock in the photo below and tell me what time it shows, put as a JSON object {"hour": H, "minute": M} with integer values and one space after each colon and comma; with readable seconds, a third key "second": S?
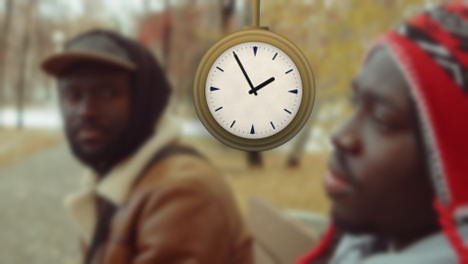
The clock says {"hour": 1, "minute": 55}
